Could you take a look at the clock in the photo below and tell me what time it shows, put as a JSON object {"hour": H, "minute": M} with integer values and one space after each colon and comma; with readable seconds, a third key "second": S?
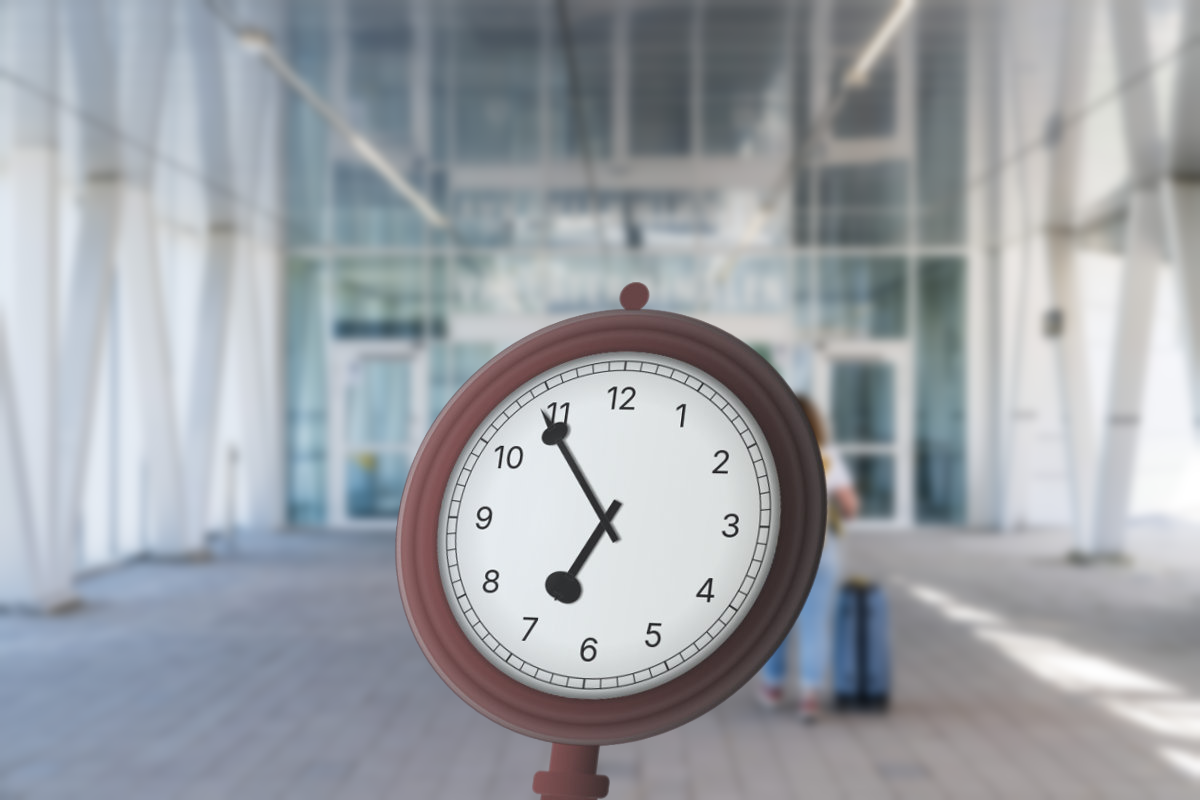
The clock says {"hour": 6, "minute": 54}
